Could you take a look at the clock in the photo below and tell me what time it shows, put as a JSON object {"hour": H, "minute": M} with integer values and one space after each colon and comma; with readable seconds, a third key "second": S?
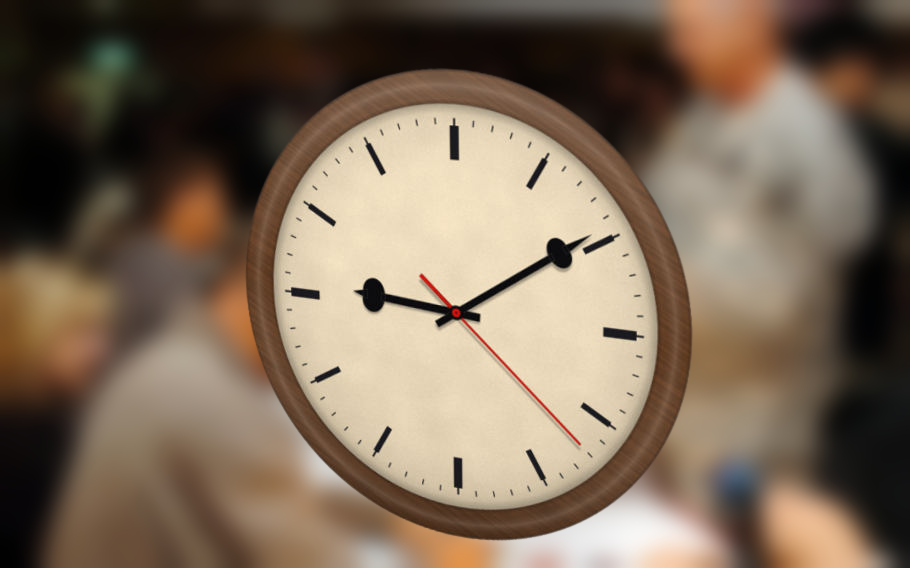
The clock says {"hour": 9, "minute": 9, "second": 22}
